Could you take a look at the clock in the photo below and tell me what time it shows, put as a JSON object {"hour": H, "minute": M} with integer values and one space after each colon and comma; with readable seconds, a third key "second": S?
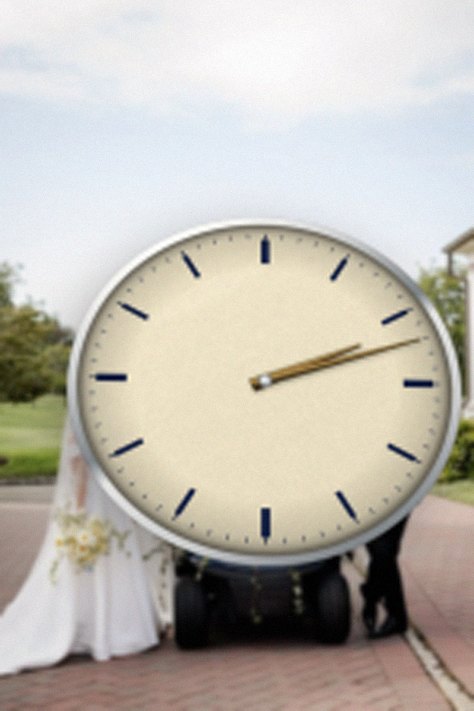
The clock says {"hour": 2, "minute": 12}
